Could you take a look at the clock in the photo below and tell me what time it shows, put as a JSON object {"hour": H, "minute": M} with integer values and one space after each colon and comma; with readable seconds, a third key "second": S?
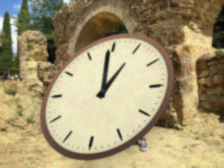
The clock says {"hour": 12, "minute": 59}
